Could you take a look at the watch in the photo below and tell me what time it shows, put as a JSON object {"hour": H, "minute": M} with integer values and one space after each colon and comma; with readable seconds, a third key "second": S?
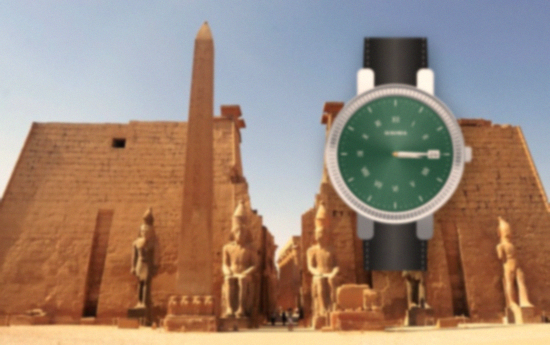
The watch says {"hour": 3, "minute": 15}
